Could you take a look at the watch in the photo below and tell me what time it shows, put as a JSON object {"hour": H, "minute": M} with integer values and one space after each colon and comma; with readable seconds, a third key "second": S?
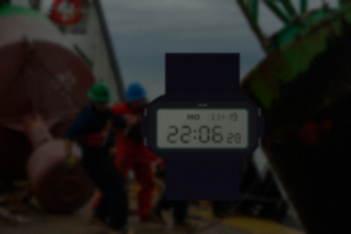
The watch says {"hour": 22, "minute": 6}
